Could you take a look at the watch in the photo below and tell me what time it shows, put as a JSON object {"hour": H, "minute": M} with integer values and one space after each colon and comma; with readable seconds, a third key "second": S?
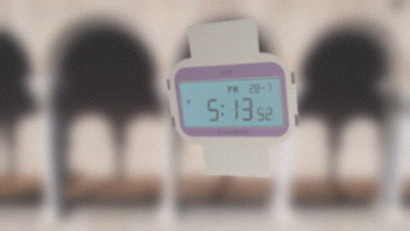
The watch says {"hour": 5, "minute": 13, "second": 52}
